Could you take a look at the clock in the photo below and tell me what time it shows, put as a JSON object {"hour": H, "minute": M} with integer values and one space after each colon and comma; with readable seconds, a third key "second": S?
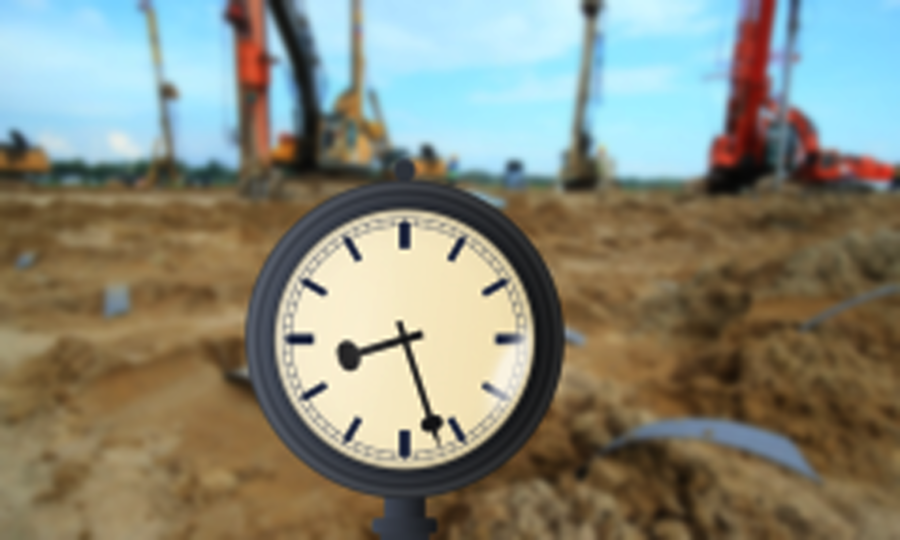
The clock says {"hour": 8, "minute": 27}
